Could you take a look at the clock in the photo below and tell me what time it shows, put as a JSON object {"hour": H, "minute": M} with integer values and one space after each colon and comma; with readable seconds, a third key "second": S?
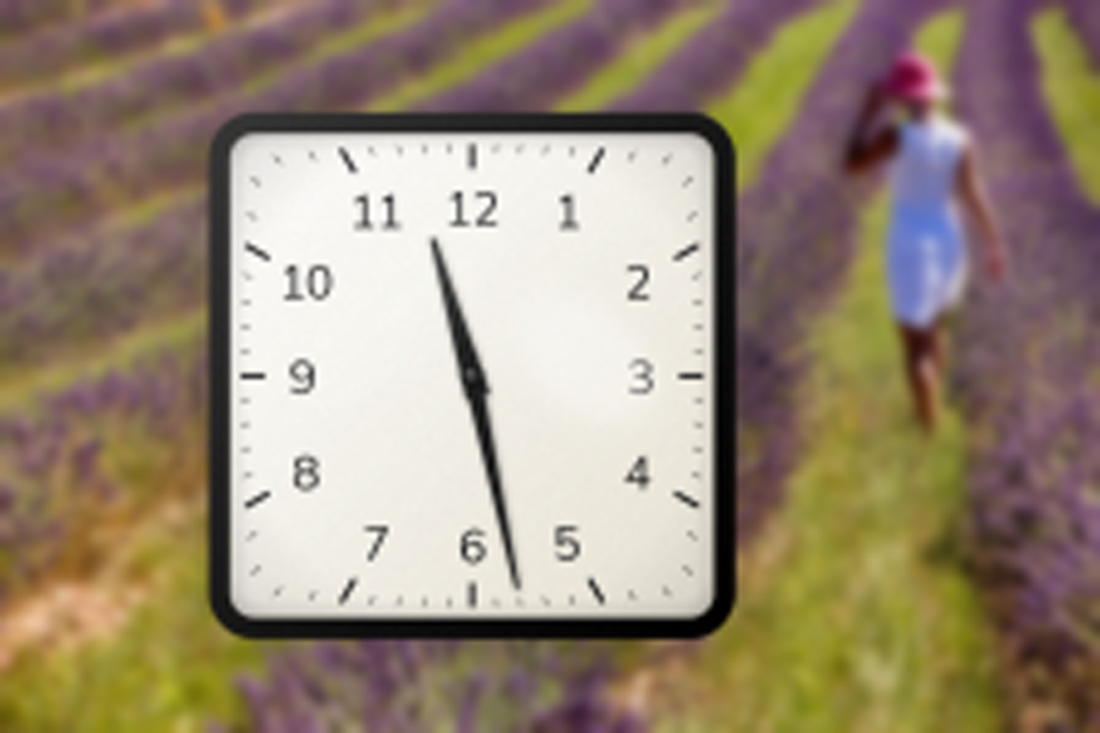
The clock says {"hour": 11, "minute": 28}
